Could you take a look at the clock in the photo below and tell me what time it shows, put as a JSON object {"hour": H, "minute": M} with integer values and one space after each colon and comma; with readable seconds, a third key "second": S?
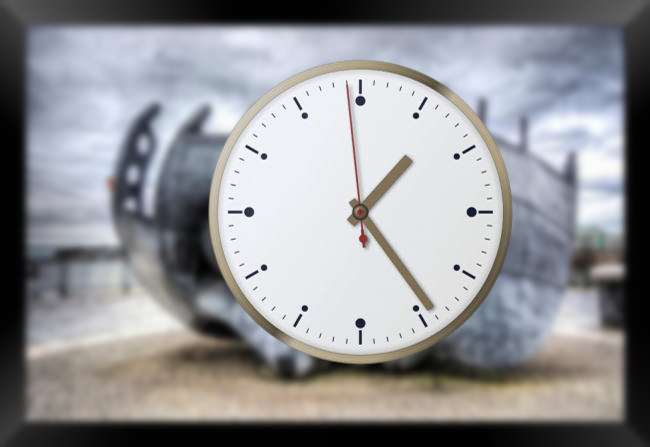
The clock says {"hour": 1, "minute": 23, "second": 59}
